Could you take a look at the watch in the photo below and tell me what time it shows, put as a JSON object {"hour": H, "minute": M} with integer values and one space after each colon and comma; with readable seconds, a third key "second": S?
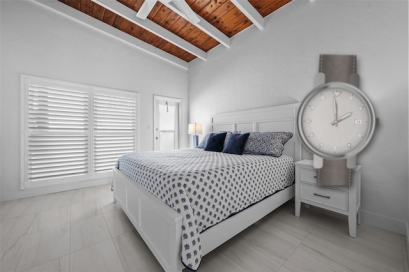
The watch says {"hour": 1, "minute": 59}
